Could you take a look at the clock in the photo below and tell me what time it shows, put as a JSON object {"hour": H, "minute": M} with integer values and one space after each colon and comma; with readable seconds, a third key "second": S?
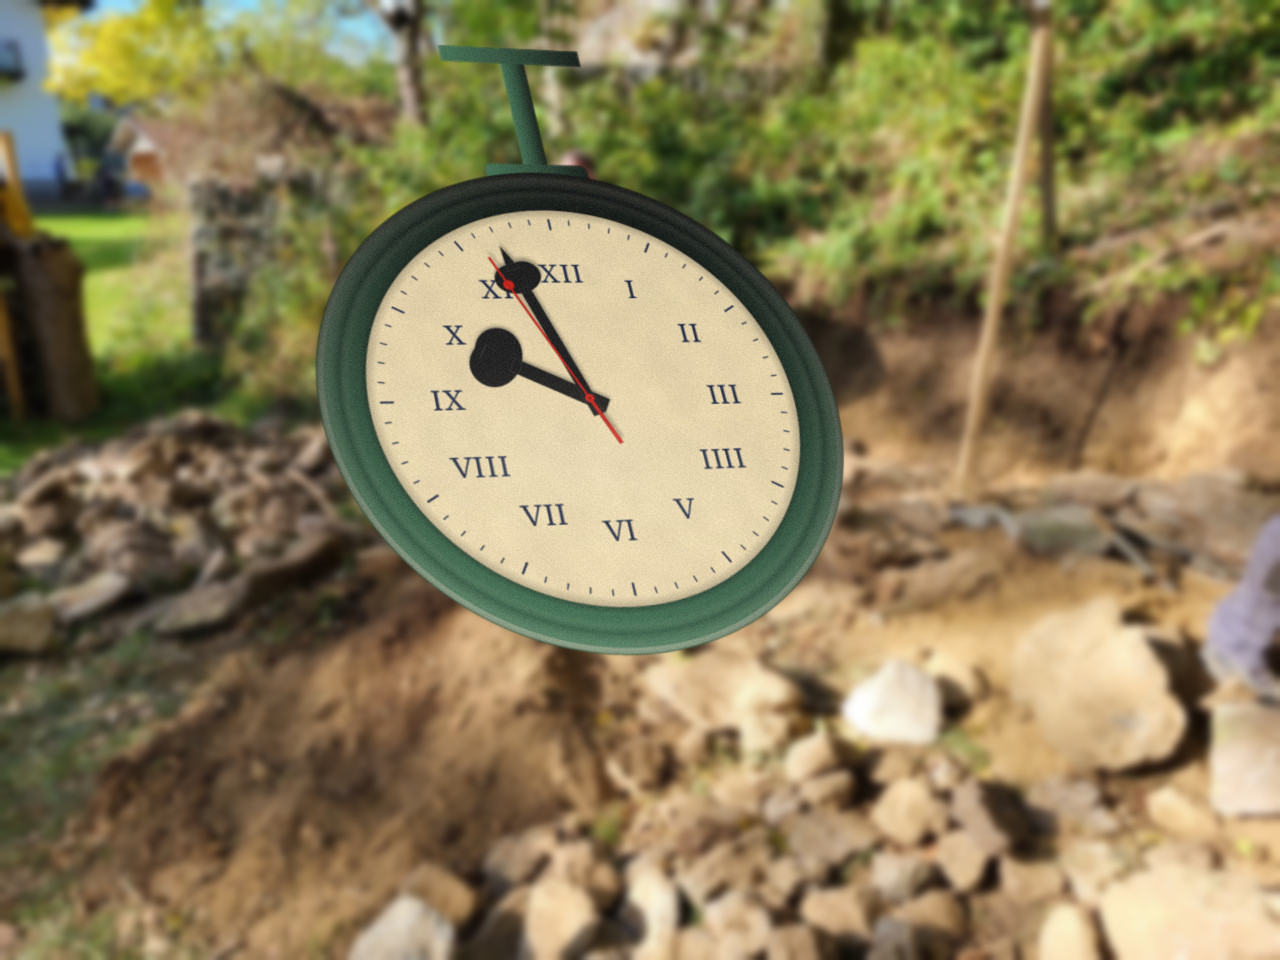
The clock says {"hour": 9, "minute": 56, "second": 56}
